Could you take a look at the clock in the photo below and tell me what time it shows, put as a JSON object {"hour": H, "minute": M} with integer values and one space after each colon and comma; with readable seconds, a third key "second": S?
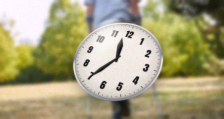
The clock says {"hour": 11, "minute": 35}
